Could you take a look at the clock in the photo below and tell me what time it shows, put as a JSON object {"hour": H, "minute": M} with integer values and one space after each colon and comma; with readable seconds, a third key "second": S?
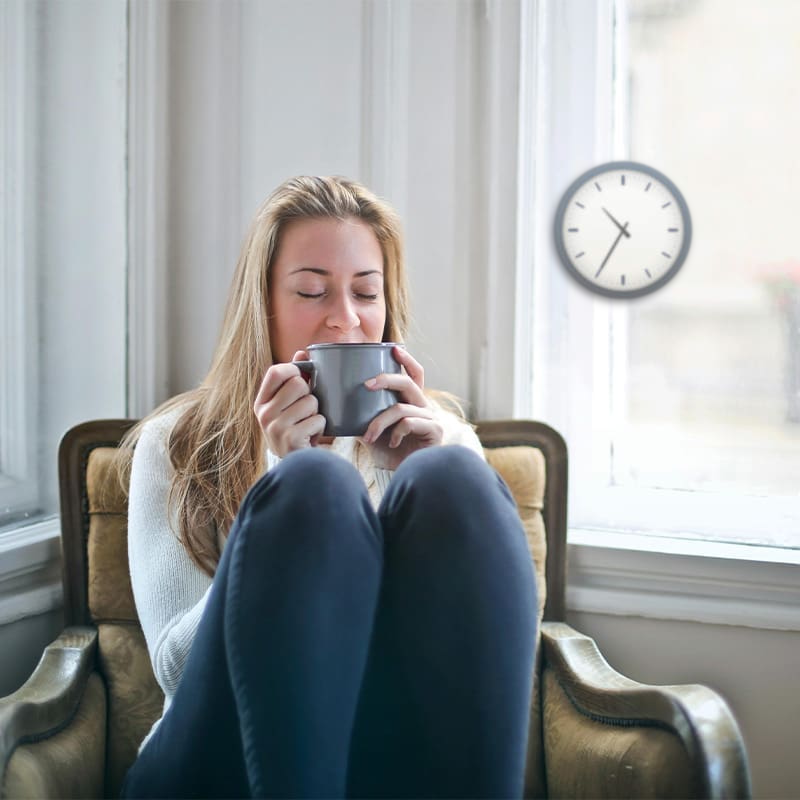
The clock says {"hour": 10, "minute": 35}
